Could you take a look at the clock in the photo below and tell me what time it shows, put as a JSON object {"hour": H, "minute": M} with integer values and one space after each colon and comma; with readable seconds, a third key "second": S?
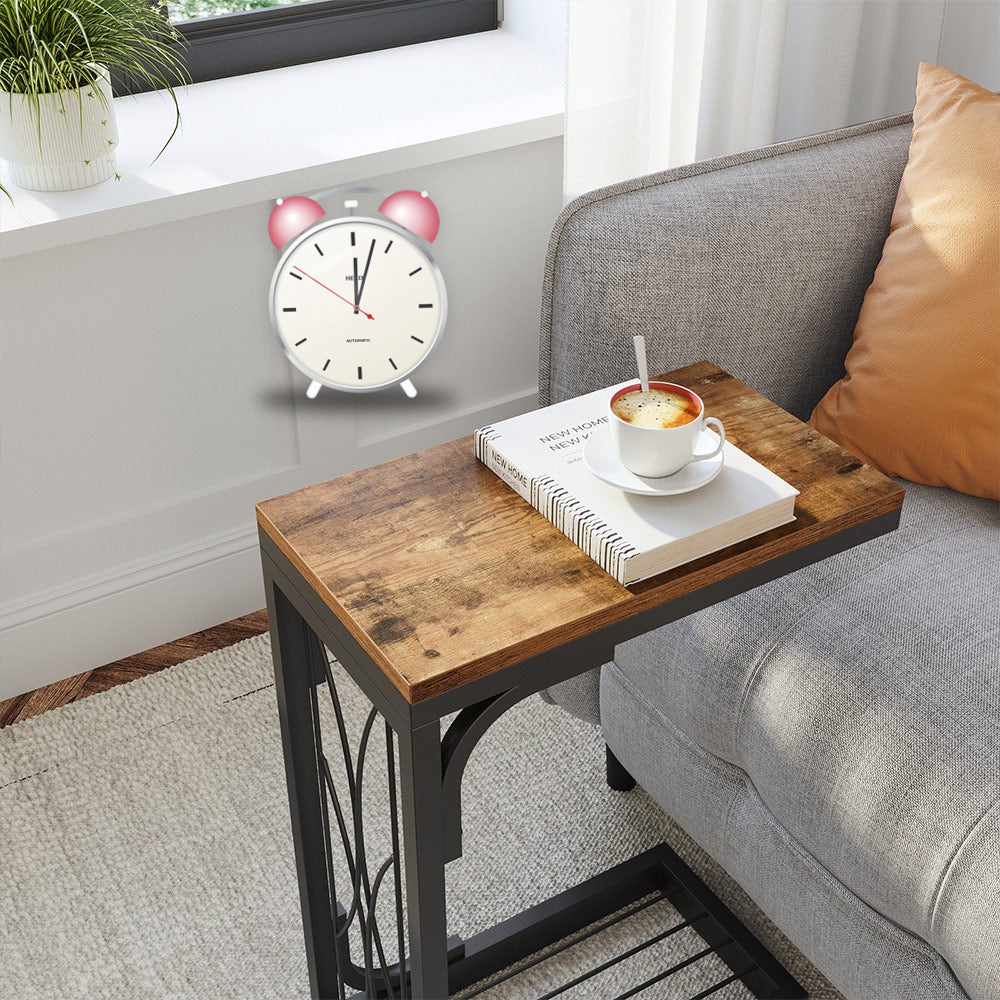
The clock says {"hour": 12, "minute": 2, "second": 51}
